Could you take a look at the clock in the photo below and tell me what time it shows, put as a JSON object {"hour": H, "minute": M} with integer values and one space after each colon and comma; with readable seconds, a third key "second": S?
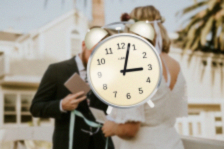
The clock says {"hour": 3, "minute": 3}
